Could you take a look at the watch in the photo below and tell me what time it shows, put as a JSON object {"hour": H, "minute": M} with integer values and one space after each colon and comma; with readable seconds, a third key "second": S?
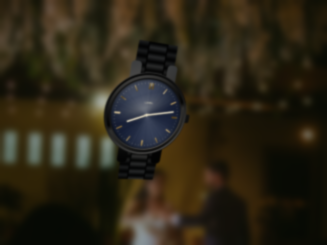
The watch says {"hour": 8, "minute": 13}
